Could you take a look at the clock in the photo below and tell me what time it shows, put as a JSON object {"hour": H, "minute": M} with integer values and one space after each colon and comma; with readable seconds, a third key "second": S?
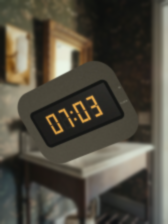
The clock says {"hour": 7, "minute": 3}
